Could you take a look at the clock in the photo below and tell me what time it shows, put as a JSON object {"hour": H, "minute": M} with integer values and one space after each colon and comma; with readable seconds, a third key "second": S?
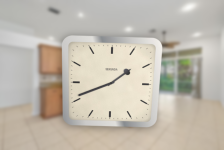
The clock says {"hour": 1, "minute": 41}
